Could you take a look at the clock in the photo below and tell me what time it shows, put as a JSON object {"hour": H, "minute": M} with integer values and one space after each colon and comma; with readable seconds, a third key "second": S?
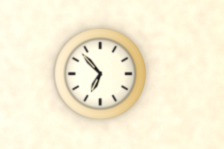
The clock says {"hour": 6, "minute": 53}
